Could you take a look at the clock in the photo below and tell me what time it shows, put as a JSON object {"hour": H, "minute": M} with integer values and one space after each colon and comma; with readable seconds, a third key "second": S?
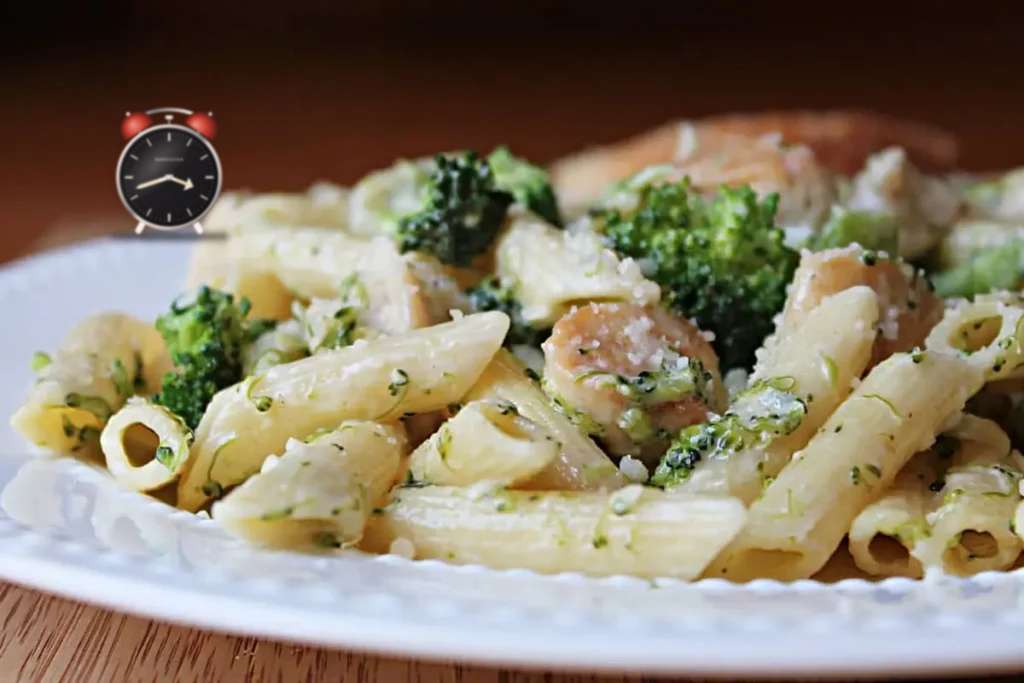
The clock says {"hour": 3, "minute": 42}
